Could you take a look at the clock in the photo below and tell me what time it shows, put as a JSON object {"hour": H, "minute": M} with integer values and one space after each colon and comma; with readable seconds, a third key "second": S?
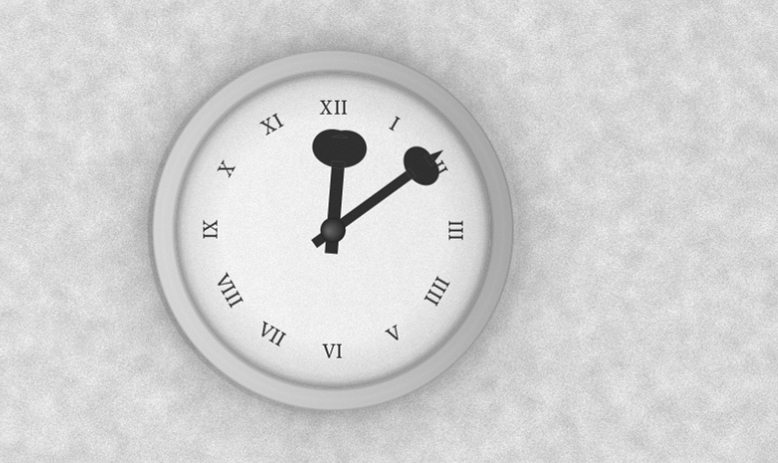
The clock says {"hour": 12, "minute": 9}
